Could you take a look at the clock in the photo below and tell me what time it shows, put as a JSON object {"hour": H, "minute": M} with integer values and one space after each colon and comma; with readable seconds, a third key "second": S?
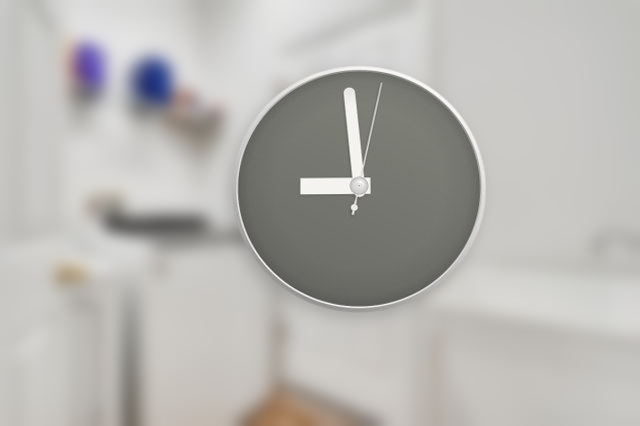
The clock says {"hour": 8, "minute": 59, "second": 2}
